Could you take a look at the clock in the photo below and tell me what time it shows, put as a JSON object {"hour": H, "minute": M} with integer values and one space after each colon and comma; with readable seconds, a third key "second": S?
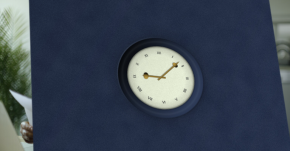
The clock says {"hour": 9, "minute": 8}
